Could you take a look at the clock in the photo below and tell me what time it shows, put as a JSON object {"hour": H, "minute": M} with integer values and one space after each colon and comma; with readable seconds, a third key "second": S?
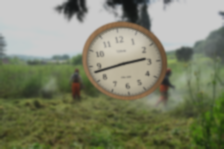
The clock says {"hour": 2, "minute": 43}
